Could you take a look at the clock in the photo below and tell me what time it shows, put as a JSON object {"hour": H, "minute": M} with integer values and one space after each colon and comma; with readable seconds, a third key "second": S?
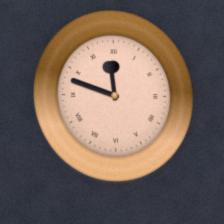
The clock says {"hour": 11, "minute": 48}
